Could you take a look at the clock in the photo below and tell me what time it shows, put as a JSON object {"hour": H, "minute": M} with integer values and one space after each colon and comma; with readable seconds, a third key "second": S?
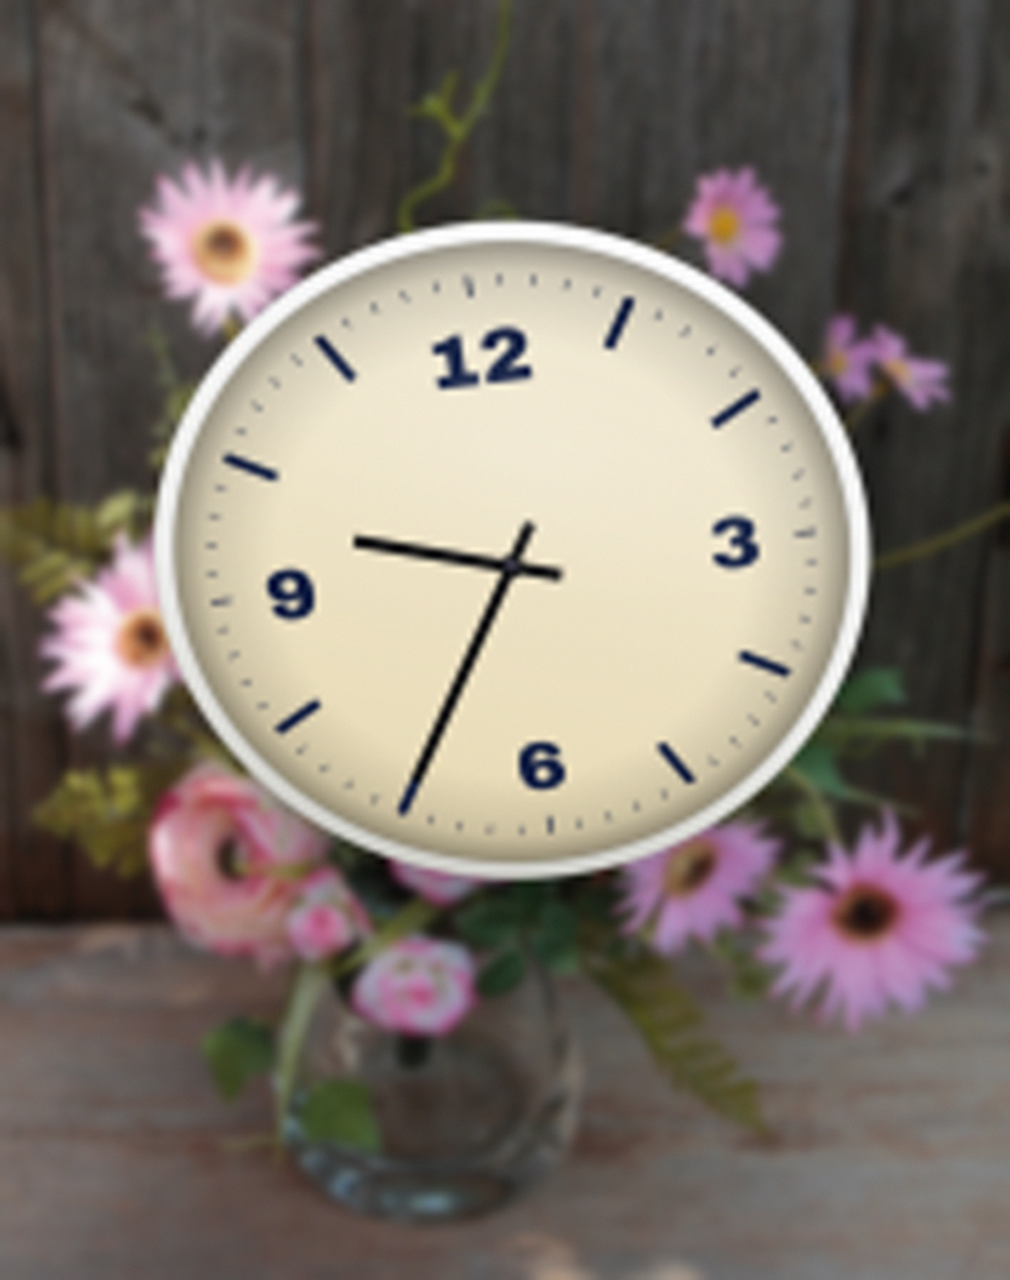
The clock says {"hour": 9, "minute": 35}
